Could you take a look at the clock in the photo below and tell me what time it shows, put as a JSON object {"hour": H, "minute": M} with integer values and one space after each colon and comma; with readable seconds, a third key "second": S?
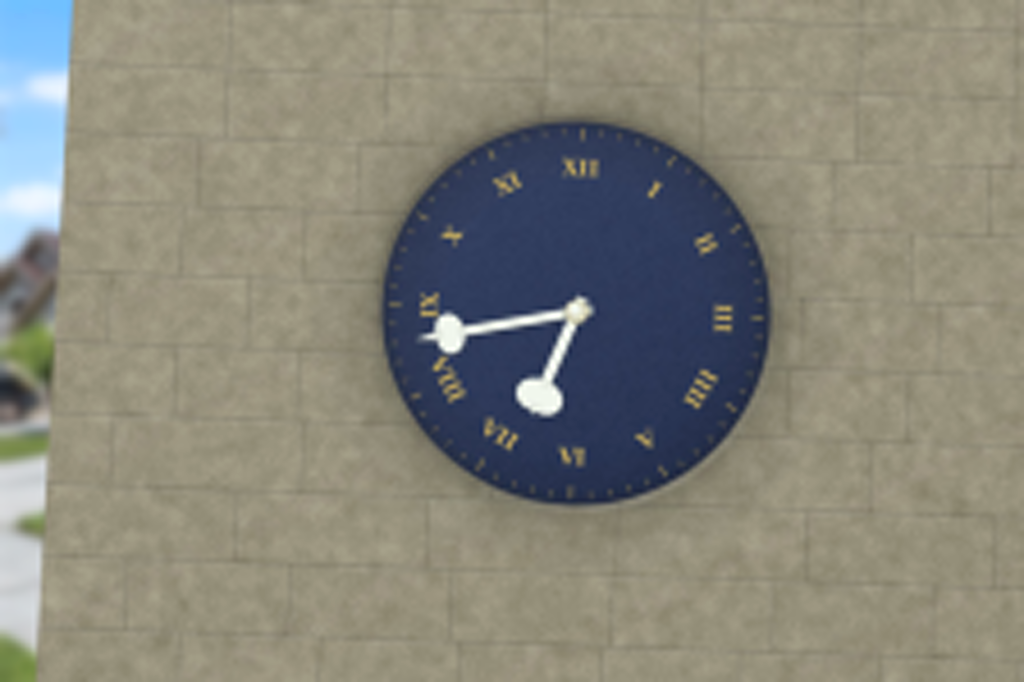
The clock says {"hour": 6, "minute": 43}
